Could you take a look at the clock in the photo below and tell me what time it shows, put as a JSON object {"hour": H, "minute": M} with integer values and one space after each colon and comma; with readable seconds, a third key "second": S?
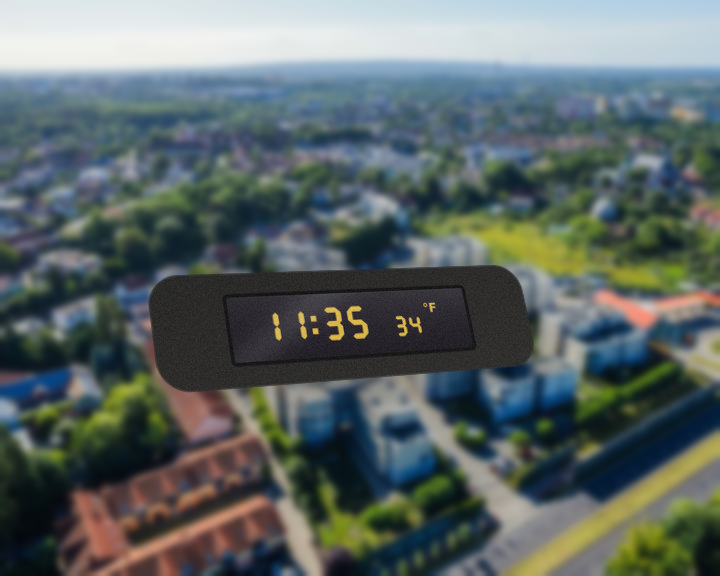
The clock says {"hour": 11, "minute": 35}
